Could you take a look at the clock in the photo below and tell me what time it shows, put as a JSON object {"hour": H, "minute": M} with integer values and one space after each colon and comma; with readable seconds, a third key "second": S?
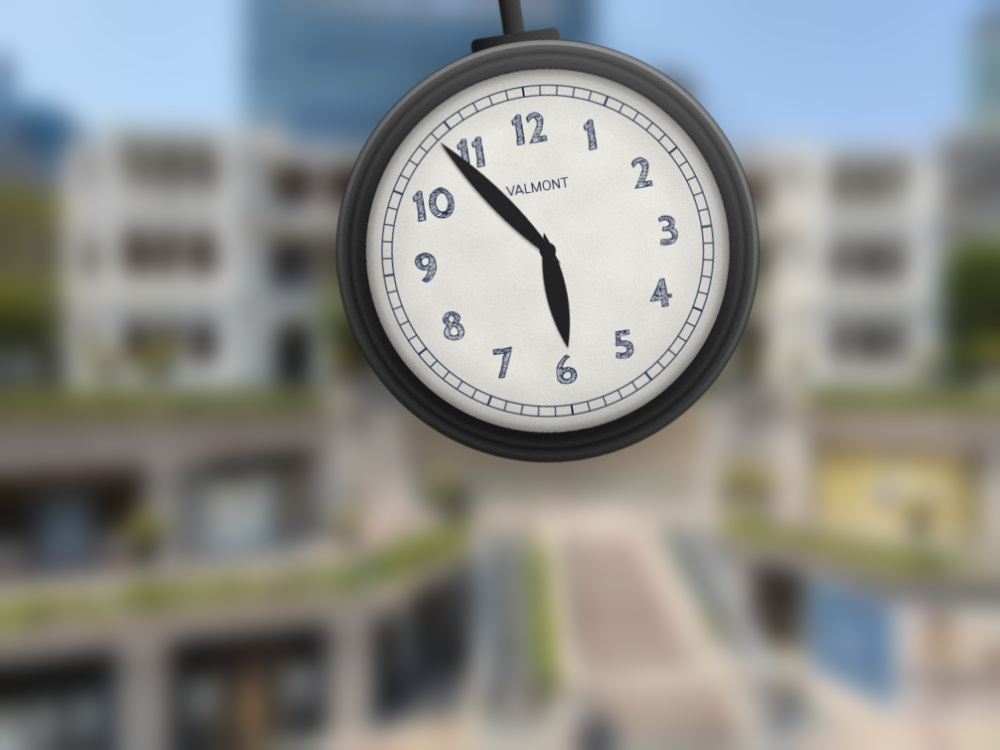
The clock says {"hour": 5, "minute": 54}
